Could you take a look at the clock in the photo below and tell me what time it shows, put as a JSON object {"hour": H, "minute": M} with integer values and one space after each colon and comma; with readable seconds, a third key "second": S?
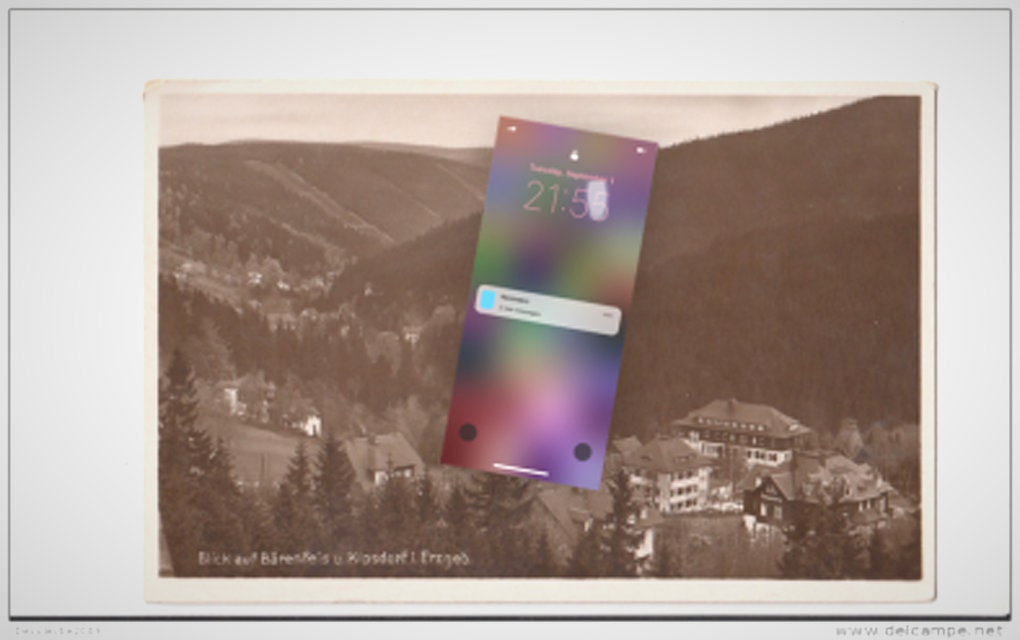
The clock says {"hour": 21, "minute": 55}
